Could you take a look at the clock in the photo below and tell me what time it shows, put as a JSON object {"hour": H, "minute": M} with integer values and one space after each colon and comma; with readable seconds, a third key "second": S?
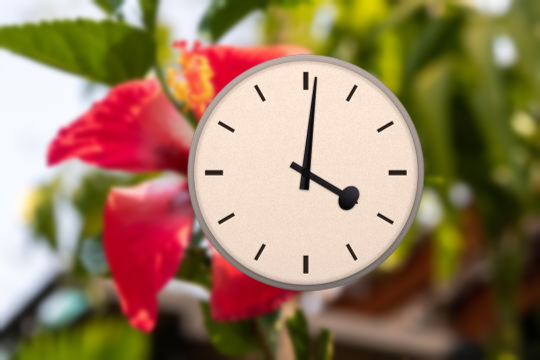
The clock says {"hour": 4, "minute": 1}
